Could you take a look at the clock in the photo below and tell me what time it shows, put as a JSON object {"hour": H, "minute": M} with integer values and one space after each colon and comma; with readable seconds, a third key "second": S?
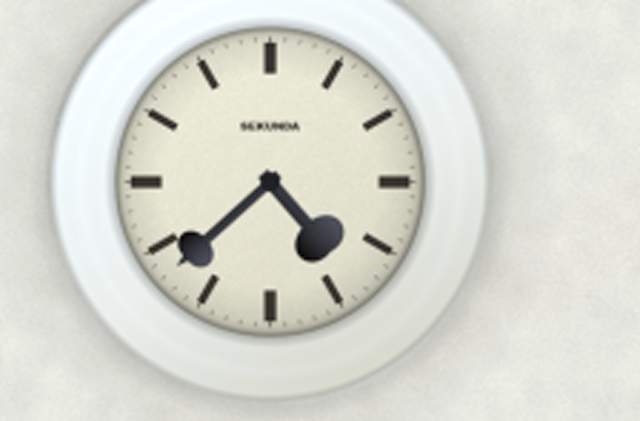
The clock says {"hour": 4, "minute": 38}
